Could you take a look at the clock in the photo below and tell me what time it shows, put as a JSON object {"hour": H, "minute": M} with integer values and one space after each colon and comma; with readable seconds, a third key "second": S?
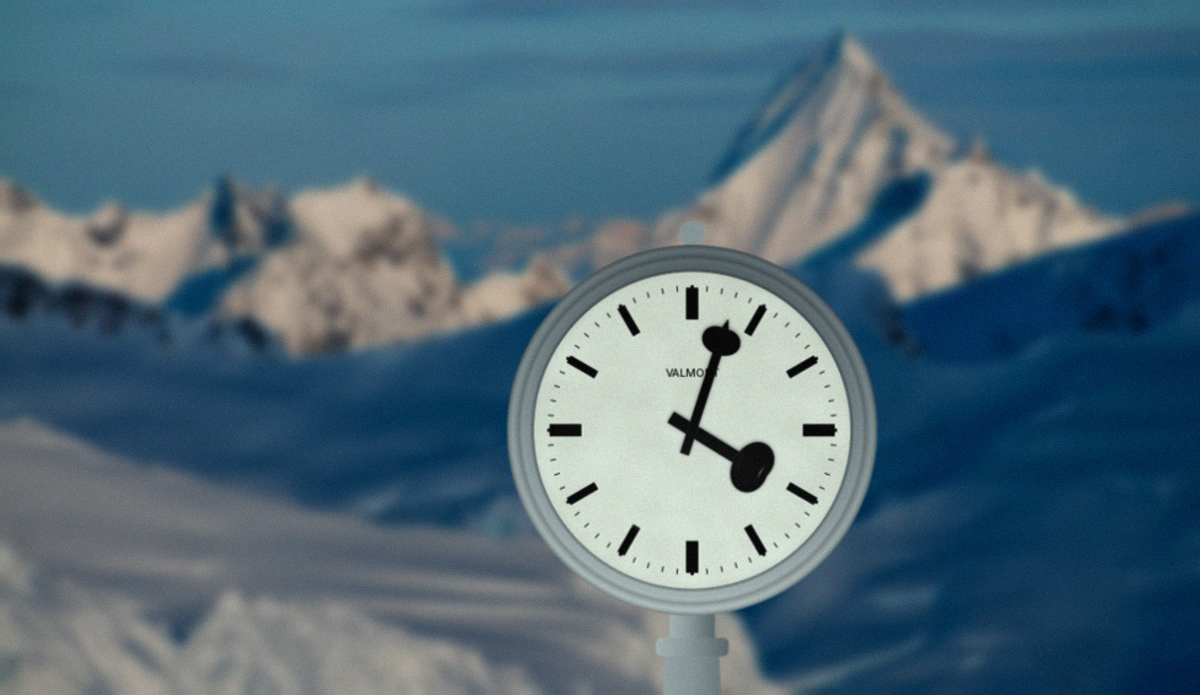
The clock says {"hour": 4, "minute": 3}
